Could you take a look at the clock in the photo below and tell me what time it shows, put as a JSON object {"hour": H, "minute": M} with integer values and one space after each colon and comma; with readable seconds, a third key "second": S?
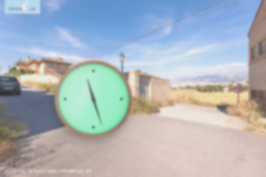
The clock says {"hour": 11, "minute": 27}
